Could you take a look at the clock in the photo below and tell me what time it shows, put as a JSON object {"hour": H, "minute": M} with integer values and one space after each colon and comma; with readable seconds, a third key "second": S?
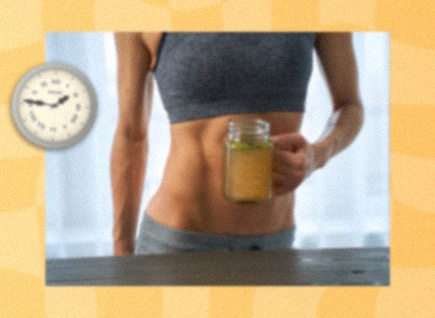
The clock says {"hour": 1, "minute": 46}
